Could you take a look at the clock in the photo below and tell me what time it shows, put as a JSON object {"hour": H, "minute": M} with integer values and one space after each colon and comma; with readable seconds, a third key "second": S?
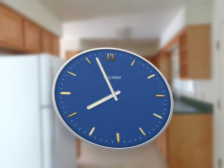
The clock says {"hour": 7, "minute": 57}
